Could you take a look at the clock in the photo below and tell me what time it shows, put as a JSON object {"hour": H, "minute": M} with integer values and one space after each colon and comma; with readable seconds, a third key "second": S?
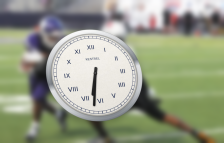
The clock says {"hour": 6, "minute": 32}
